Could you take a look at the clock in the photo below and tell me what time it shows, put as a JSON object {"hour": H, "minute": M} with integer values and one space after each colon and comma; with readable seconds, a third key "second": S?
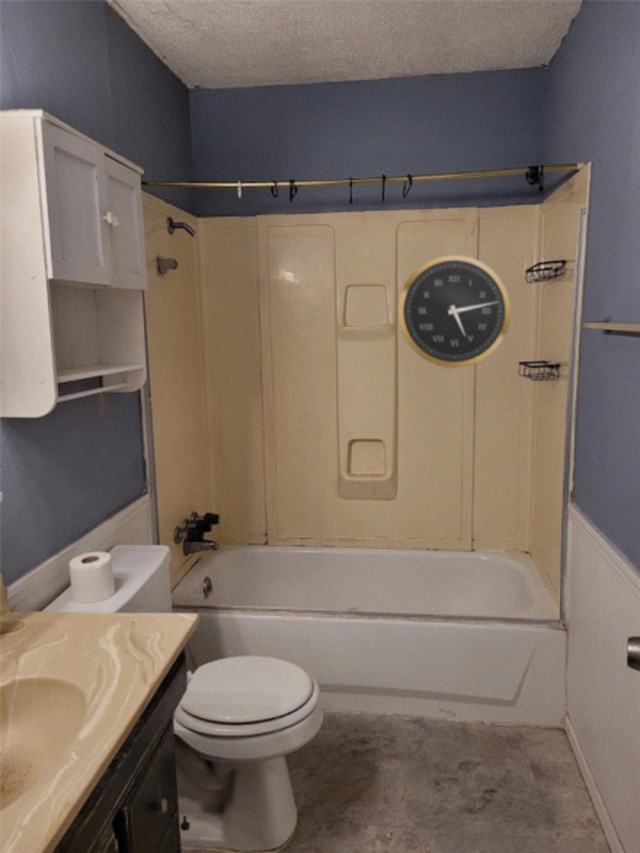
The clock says {"hour": 5, "minute": 13}
